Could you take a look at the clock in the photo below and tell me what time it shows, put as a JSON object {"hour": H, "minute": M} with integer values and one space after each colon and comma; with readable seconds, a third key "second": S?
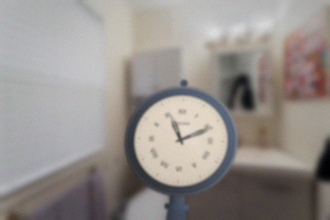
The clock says {"hour": 11, "minute": 11}
